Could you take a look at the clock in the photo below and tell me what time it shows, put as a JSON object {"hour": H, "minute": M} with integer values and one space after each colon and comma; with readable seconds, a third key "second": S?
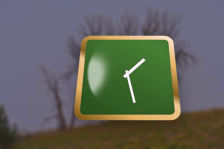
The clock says {"hour": 1, "minute": 28}
